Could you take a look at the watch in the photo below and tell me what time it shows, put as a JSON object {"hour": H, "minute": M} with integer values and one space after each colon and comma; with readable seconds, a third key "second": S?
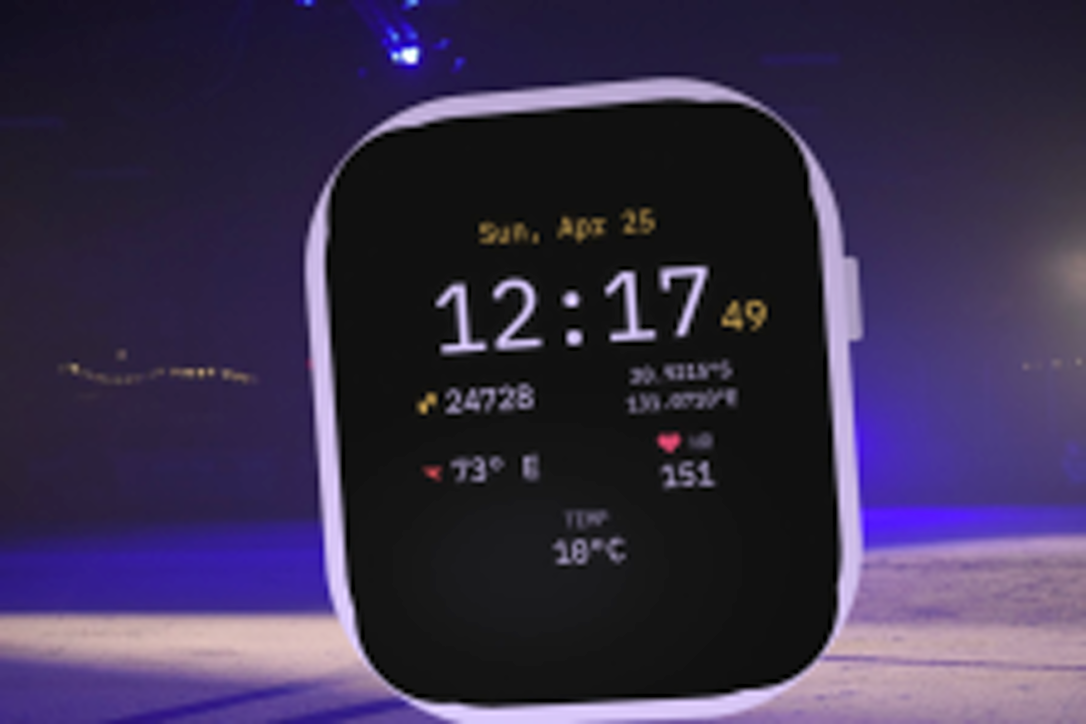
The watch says {"hour": 12, "minute": 17, "second": 49}
